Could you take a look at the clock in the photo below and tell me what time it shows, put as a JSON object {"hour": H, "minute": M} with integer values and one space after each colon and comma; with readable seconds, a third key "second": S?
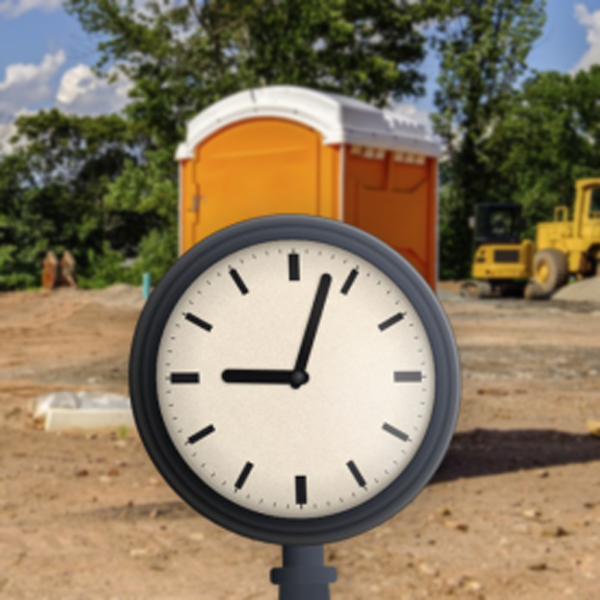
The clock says {"hour": 9, "minute": 3}
